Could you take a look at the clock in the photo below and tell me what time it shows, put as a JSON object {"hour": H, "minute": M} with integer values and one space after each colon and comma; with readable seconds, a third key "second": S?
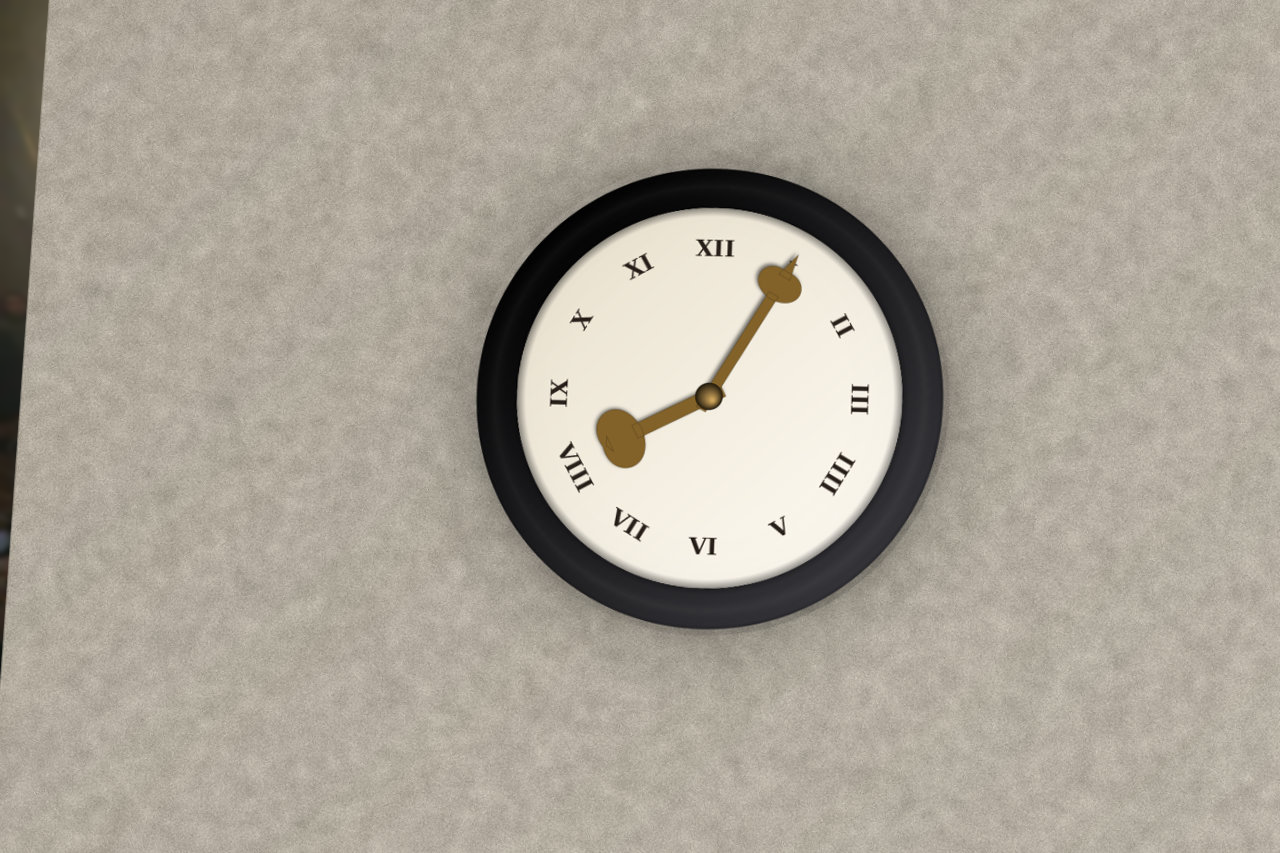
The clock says {"hour": 8, "minute": 5}
